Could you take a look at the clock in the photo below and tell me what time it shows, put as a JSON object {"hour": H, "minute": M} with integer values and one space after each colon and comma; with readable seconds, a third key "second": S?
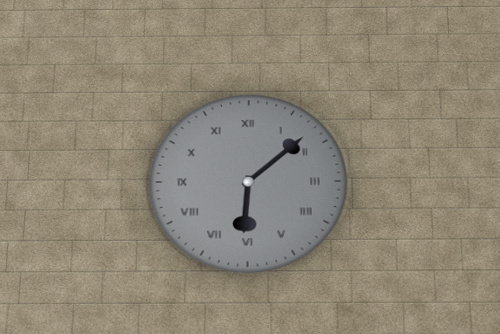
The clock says {"hour": 6, "minute": 8}
